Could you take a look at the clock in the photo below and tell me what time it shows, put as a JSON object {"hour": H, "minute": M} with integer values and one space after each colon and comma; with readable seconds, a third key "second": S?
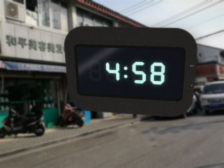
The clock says {"hour": 4, "minute": 58}
